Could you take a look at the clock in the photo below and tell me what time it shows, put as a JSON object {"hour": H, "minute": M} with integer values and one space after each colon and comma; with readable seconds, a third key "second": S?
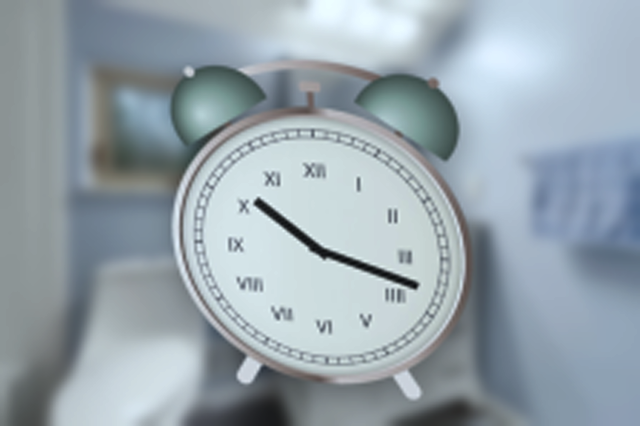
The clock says {"hour": 10, "minute": 18}
